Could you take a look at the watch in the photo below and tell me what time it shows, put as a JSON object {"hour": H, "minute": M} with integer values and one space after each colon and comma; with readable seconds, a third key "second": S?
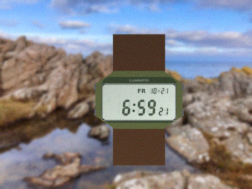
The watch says {"hour": 6, "minute": 59}
